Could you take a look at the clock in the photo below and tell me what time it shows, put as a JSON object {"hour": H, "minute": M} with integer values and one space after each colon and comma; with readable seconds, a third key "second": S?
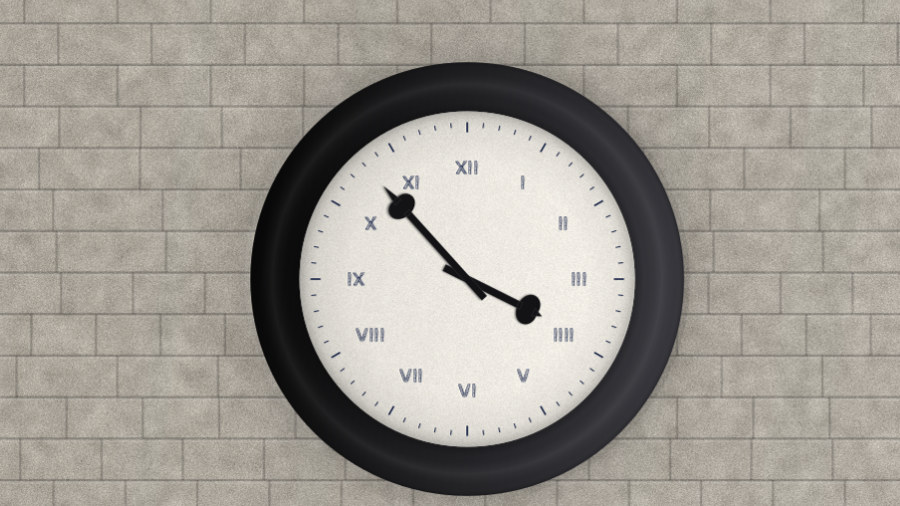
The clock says {"hour": 3, "minute": 53}
